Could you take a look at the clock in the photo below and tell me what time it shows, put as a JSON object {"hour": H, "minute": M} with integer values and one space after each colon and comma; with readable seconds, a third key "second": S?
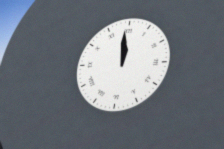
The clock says {"hour": 11, "minute": 59}
